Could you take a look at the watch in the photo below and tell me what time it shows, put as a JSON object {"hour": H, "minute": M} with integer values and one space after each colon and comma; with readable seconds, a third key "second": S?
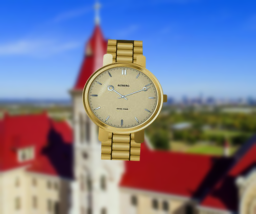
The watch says {"hour": 10, "minute": 11}
